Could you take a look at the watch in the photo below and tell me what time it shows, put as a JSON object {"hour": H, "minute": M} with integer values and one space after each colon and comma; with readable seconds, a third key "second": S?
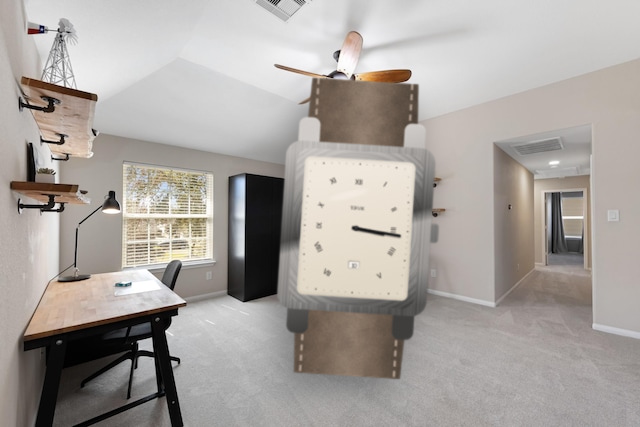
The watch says {"hour": 3, "minute": 16}
